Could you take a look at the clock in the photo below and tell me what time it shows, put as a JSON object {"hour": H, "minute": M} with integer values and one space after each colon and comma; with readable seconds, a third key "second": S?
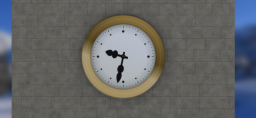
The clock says {"hour": 9, "minute": 32}
